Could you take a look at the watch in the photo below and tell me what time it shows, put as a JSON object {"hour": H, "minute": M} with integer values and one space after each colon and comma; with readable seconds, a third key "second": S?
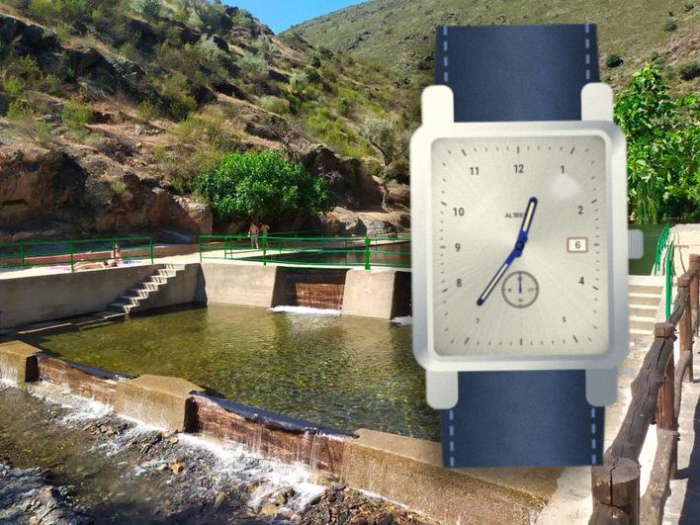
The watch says {"hour": 12, "minute": 36}
